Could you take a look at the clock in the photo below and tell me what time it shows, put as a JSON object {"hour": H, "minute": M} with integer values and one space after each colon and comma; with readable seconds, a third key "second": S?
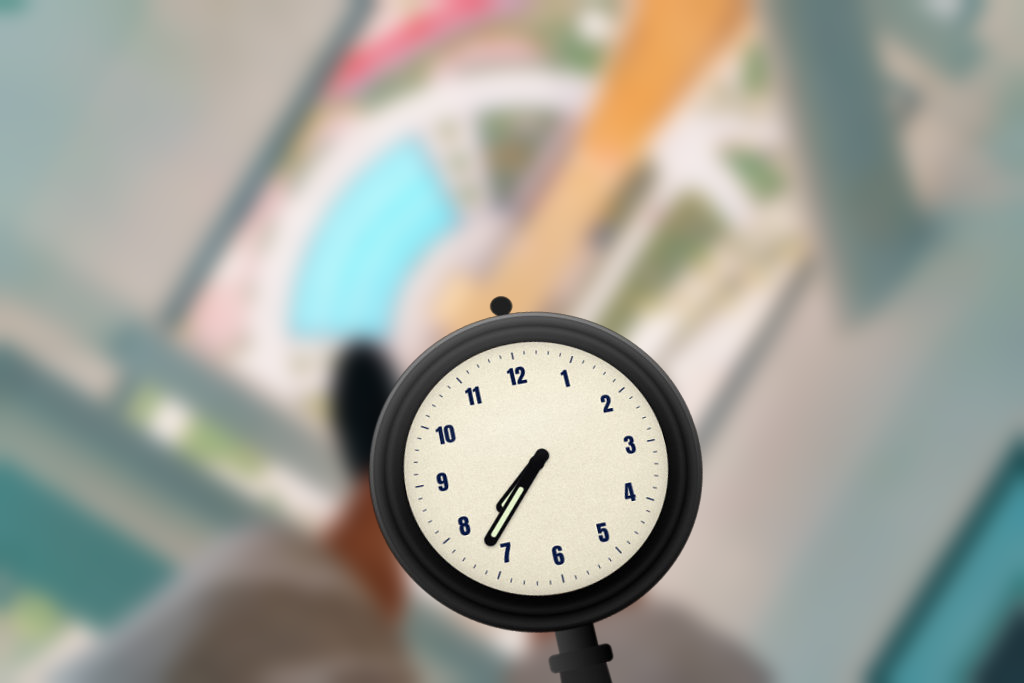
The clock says {"hour": 7, "minute": 37}
